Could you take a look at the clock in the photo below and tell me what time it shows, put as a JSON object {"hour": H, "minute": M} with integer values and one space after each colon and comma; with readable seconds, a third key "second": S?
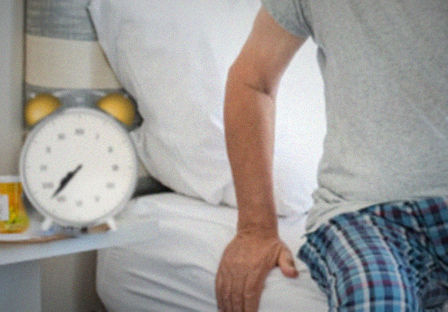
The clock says {"hour": 7, "minute": 37}
